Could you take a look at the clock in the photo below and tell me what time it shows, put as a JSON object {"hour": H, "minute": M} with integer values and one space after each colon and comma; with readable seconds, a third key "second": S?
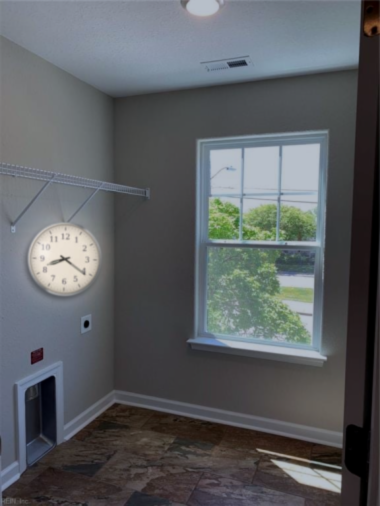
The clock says {"hour": 8, "minute": 21}
